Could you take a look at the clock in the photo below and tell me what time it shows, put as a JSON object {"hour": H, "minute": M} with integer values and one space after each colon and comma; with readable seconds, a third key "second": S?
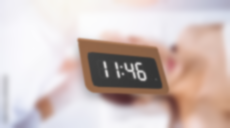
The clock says {"hour": 11, "minute": 46}
